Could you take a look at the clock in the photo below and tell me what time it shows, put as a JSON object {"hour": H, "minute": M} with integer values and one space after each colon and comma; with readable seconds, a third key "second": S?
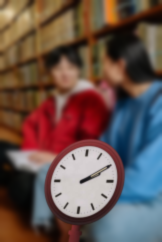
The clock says {"hour": 2, "minute": 10}
